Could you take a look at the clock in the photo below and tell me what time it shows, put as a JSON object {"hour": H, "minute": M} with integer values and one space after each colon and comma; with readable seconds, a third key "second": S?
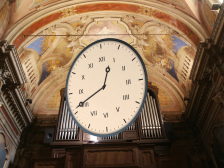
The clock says {"hour": 12, "minute": 41}
